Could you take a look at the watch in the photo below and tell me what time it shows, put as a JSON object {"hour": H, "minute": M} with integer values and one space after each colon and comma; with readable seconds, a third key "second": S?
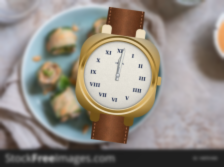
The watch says {"hour": 12, "minute": 1}
